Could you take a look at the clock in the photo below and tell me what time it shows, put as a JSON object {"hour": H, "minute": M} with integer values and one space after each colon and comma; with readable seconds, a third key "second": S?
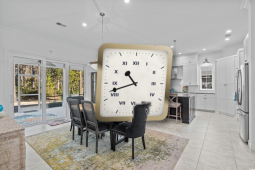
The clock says {"hour": 10, "minute": 42}
